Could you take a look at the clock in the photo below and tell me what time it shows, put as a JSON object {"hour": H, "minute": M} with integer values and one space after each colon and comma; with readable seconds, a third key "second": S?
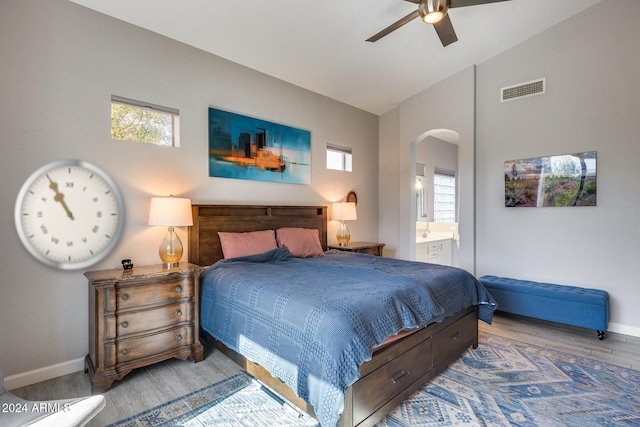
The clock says {"hour": 10, "minute": 55}
